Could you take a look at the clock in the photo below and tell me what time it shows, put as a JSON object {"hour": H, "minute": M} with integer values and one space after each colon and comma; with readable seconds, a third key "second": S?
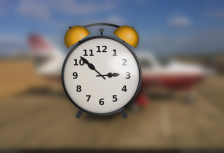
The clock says {"hour": 2, "minute": 52}
